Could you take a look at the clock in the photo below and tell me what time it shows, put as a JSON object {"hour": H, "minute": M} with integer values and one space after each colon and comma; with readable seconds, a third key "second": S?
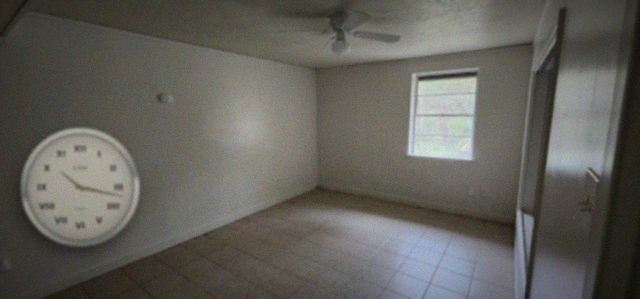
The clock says {"hour": 10, "minute": 17}
